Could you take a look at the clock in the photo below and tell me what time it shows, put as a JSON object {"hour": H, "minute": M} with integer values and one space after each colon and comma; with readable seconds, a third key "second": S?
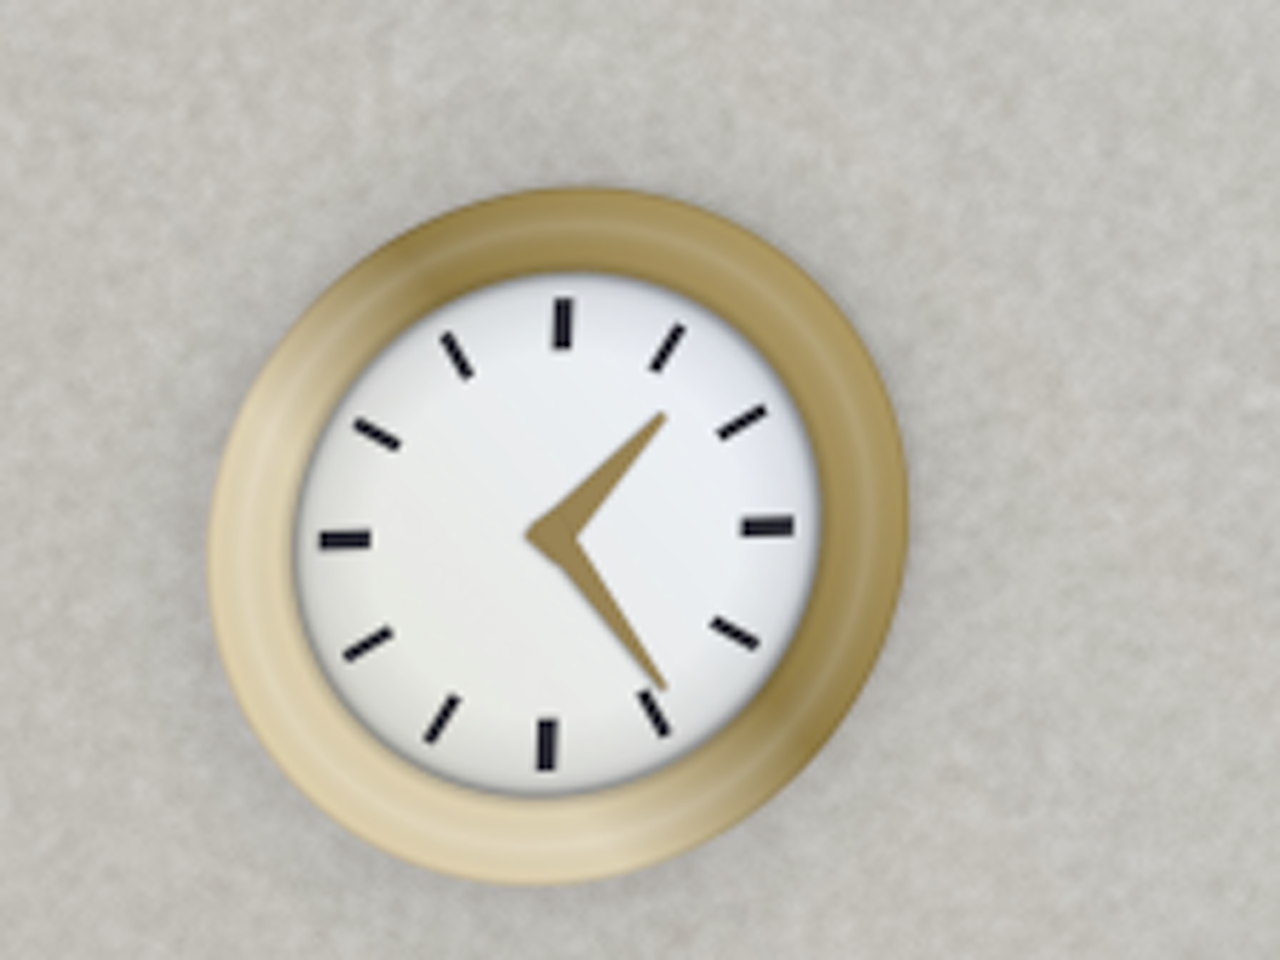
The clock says {"hour": 1, "minute": 24}
